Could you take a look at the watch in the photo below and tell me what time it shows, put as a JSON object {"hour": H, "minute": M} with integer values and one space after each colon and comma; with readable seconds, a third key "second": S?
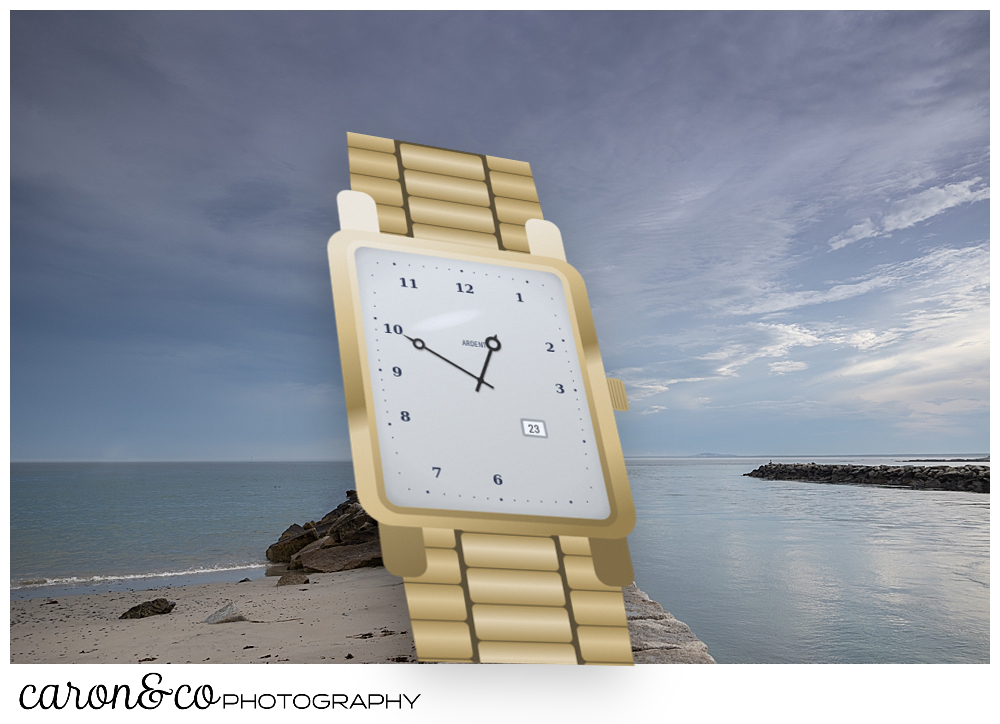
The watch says {"hour": 12, "minute": 50}
